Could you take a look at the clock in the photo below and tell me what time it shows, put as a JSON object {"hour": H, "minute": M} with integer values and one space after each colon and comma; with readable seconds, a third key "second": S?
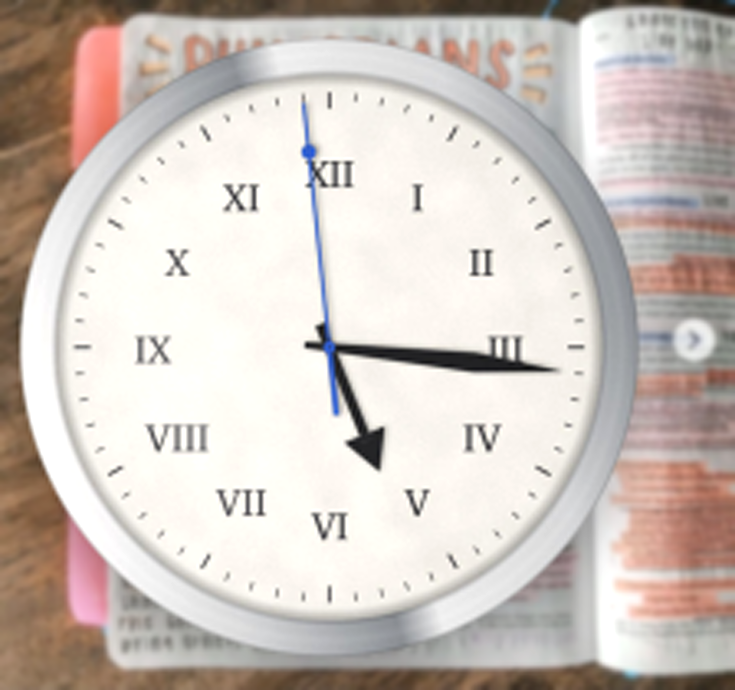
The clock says {"hour": 5, "minute": 15, "second": 59}
